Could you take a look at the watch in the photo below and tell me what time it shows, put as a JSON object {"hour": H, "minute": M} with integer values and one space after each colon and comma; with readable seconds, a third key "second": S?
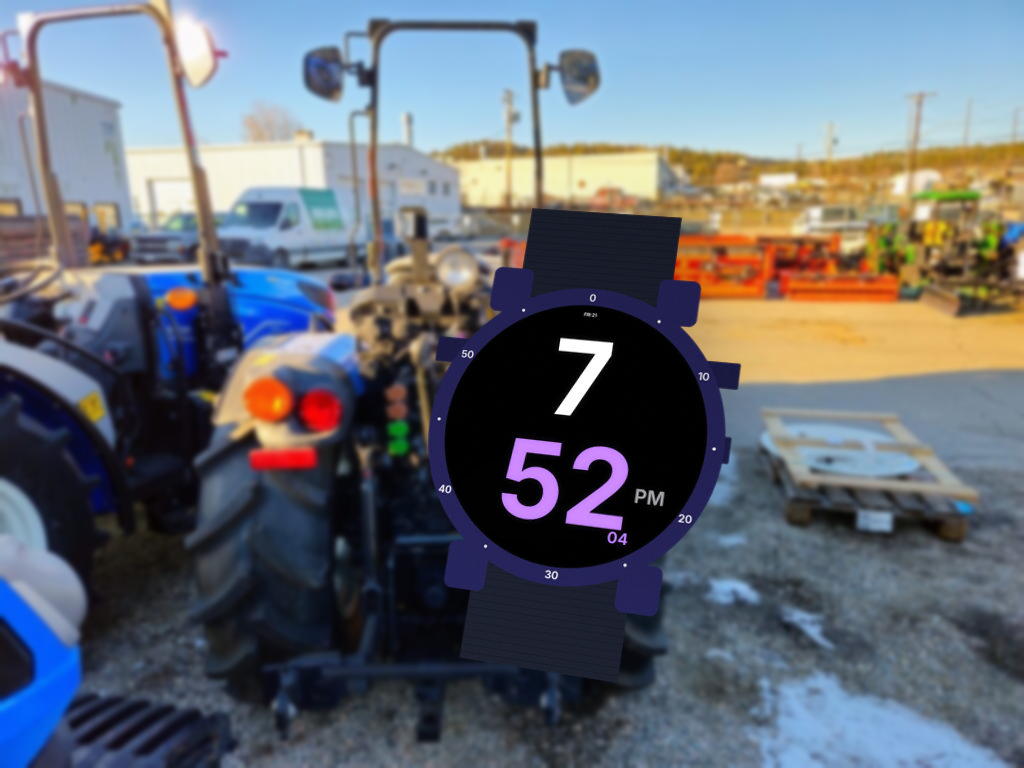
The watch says {"hour": 7, "minute": 52, "second": 4}
